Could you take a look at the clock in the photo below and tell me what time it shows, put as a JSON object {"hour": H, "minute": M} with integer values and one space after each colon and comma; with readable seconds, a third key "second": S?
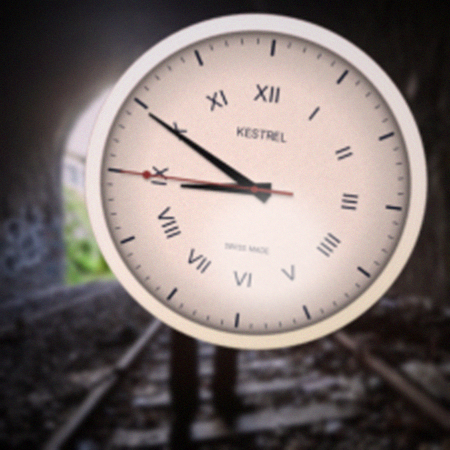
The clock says {"hour": 8, "minute": 49, "second": 45}
